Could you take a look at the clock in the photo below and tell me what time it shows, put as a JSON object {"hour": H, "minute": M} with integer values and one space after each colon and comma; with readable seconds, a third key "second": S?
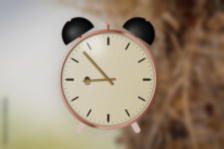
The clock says {"hour": 8, "minute": 53}
